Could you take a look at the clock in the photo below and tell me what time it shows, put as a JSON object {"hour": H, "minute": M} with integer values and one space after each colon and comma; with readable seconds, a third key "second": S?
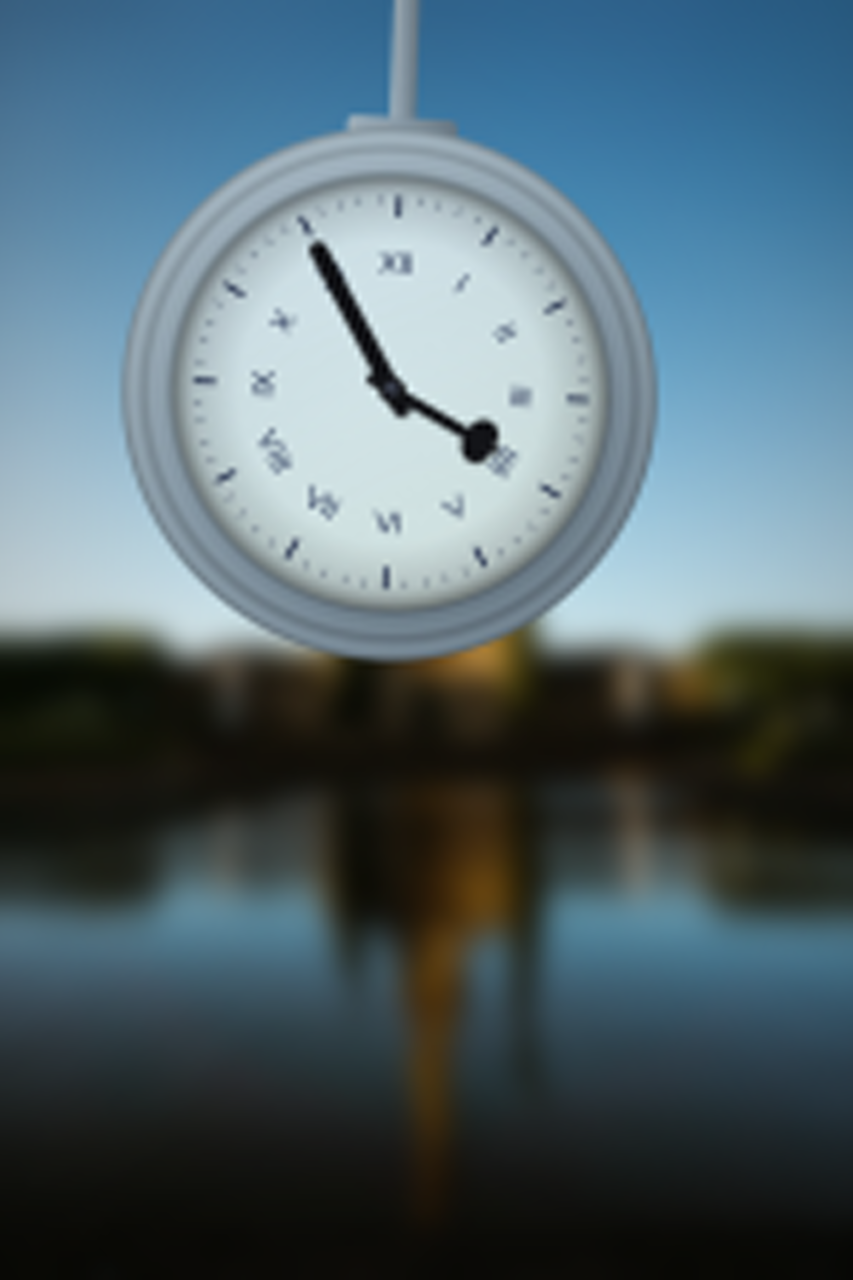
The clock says {"hour": 3, "minute": 55}
